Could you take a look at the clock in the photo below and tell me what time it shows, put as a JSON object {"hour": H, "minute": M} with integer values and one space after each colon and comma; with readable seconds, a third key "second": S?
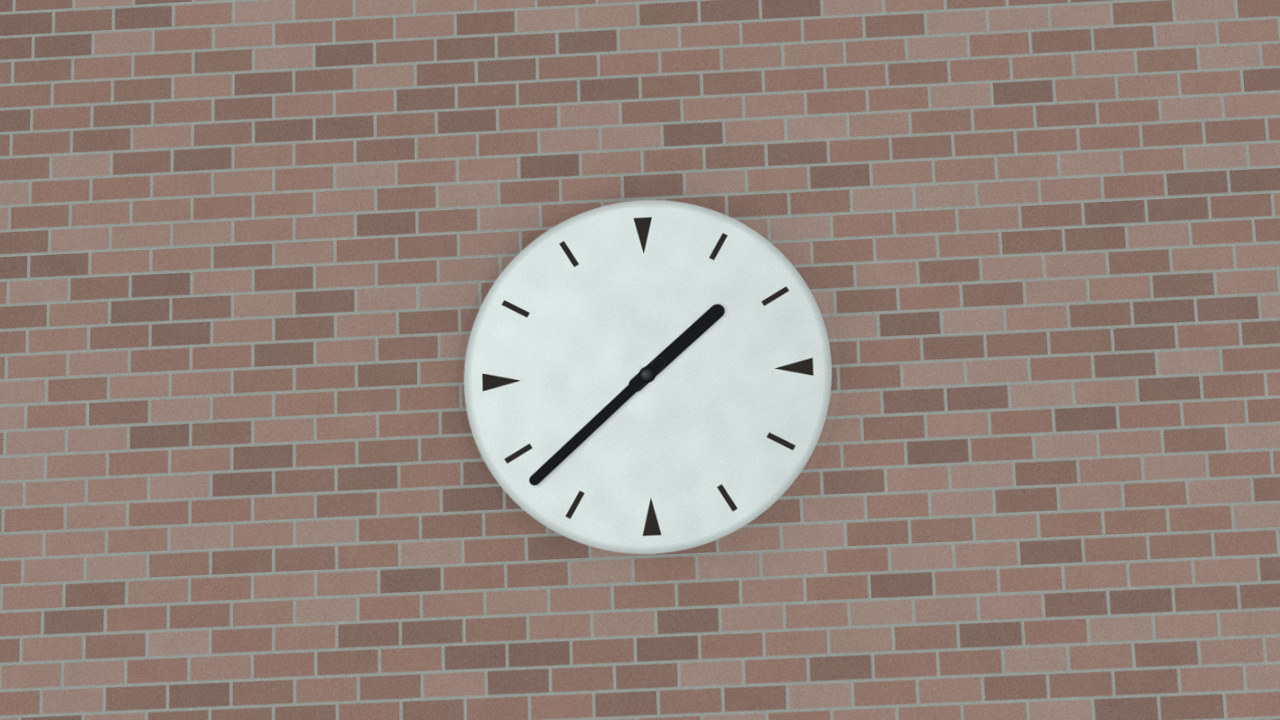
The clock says {"hour": 1, "minute": 38}
